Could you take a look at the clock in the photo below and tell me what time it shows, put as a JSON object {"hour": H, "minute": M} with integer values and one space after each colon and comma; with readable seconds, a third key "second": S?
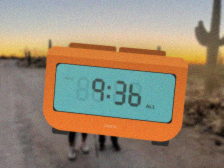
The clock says {"hour": 9, "minute": 36}
